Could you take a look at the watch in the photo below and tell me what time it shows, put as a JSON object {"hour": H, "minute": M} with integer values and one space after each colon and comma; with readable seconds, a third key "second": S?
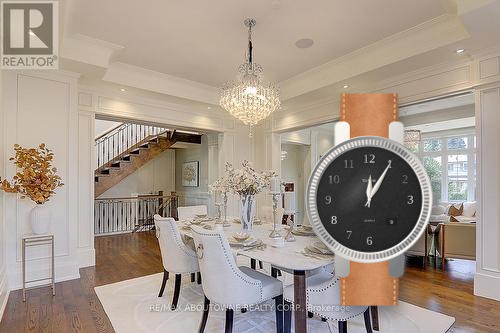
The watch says {"hour": 12, "minute": 5}
